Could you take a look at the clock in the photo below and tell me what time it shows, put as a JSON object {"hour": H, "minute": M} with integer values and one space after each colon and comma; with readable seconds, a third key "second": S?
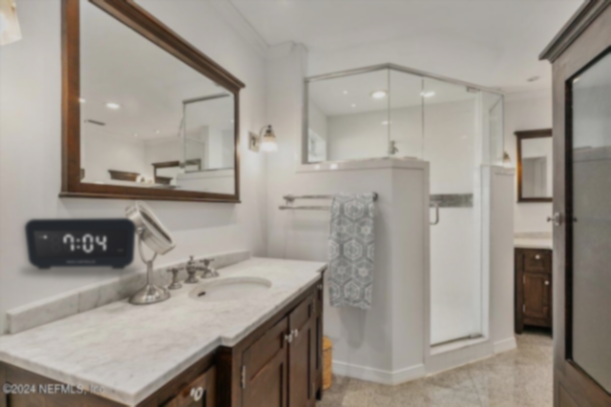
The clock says {"hour": 7, "minute": 4}
